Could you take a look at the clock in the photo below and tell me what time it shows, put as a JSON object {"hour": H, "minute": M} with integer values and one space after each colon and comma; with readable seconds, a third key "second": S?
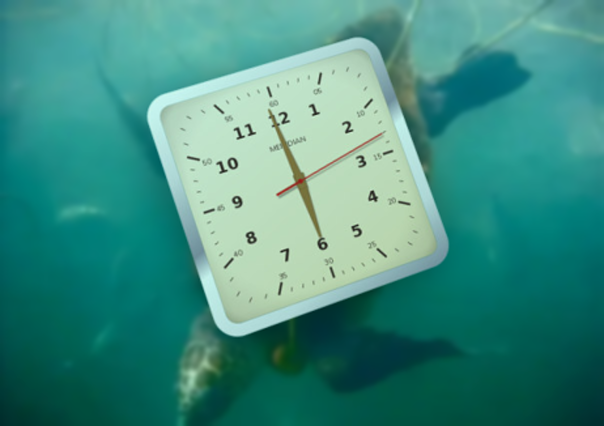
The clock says {"hour": 5, "minute": 59, "second": 13}
